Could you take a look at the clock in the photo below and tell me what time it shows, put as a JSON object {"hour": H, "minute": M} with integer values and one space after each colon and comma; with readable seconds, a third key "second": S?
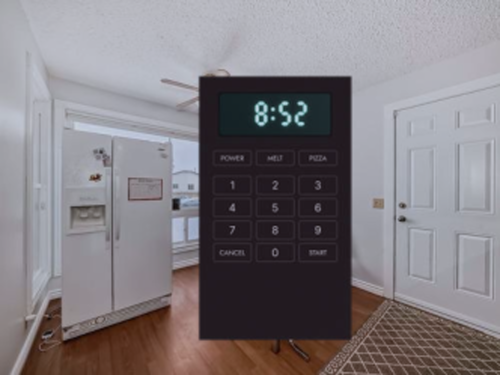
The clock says {"hour": 8, "minute": 52}
